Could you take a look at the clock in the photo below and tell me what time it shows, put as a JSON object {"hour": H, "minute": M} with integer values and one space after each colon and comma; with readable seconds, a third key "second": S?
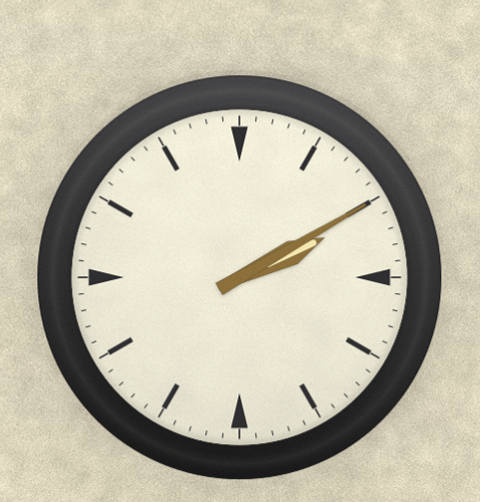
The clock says {"hour": 2, "minute": 10}
